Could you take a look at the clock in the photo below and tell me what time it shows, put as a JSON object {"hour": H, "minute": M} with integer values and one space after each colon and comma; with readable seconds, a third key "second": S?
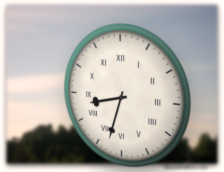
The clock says {"hour": 8, "minute": 33}
